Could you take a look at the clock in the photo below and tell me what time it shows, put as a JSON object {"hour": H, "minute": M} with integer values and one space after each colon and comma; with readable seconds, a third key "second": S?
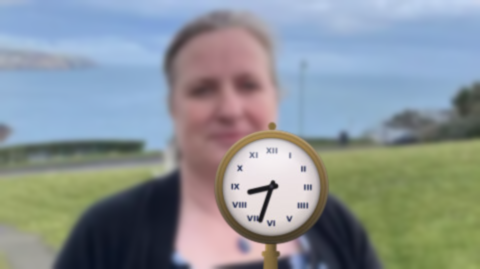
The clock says {"hour": 8, "minute": 33}
